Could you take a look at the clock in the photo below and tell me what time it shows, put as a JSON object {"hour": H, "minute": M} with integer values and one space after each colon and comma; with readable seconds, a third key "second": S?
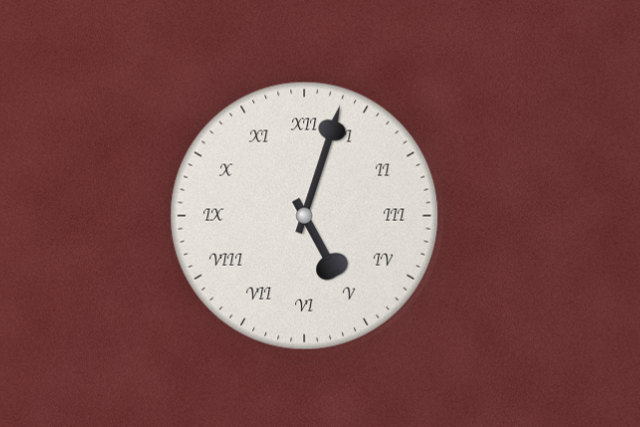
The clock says {"hour": 5, "minute": 3}
